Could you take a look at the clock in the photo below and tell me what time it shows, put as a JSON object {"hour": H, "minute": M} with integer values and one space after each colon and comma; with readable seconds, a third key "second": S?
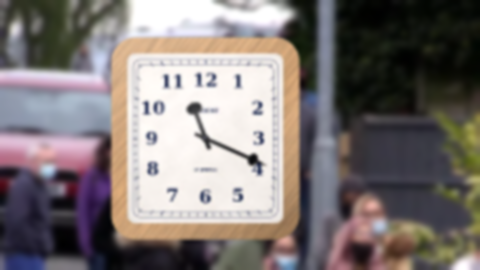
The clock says {"hour": 11, "minute": 19}
